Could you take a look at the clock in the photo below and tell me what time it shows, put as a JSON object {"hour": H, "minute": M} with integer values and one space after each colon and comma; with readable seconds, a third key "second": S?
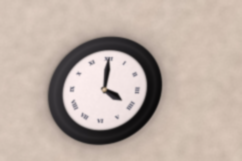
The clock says {"hour": 4, "minute": 0}
